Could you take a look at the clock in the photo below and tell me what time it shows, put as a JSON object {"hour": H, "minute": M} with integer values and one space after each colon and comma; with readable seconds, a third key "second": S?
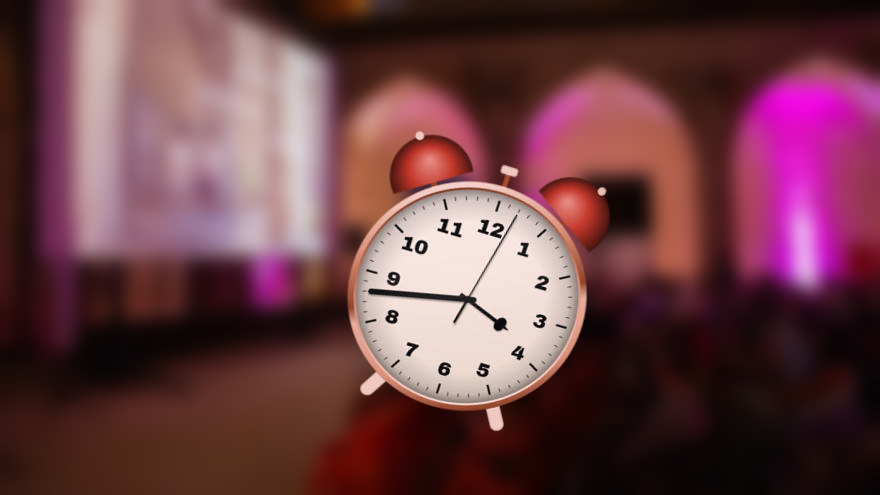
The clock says {"hour": 3, "minute": 43, "second": 2}
